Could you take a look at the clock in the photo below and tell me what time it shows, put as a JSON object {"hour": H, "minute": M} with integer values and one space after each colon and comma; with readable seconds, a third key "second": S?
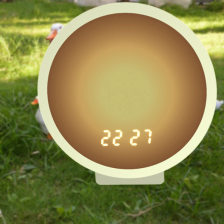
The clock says {"hour": 22, "minute": 27}
